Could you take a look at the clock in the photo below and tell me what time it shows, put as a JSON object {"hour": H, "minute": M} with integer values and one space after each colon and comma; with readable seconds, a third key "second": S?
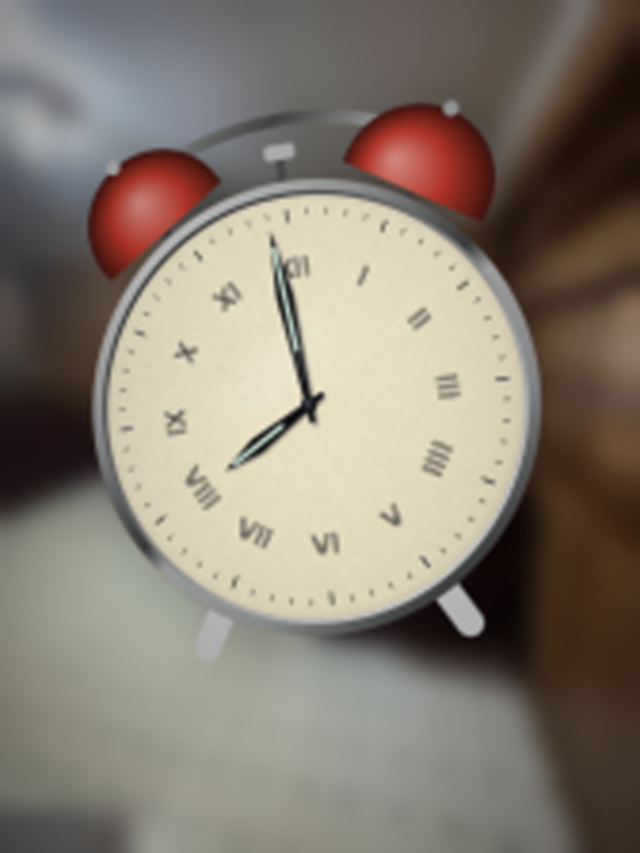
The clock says {"hour": 7, "minute": 59}
